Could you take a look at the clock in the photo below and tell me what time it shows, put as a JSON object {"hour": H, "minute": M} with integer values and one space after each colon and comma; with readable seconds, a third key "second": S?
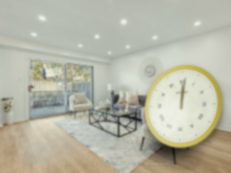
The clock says {"hour": 12, "minute": 1}
